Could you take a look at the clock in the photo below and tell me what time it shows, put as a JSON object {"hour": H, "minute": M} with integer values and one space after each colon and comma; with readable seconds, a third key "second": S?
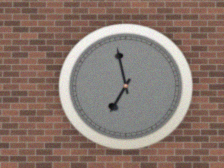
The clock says {"hour": 6, "minute": 58}
